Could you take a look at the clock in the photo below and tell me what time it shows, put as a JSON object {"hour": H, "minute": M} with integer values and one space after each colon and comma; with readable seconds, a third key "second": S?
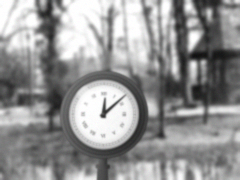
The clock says {"hour": 12, "minute": 8}
